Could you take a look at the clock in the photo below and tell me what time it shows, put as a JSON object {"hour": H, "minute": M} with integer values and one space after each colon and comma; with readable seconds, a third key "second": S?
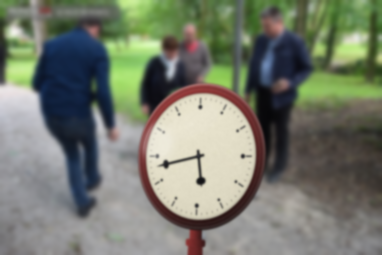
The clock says {"hour": 5, "minute": 43}
